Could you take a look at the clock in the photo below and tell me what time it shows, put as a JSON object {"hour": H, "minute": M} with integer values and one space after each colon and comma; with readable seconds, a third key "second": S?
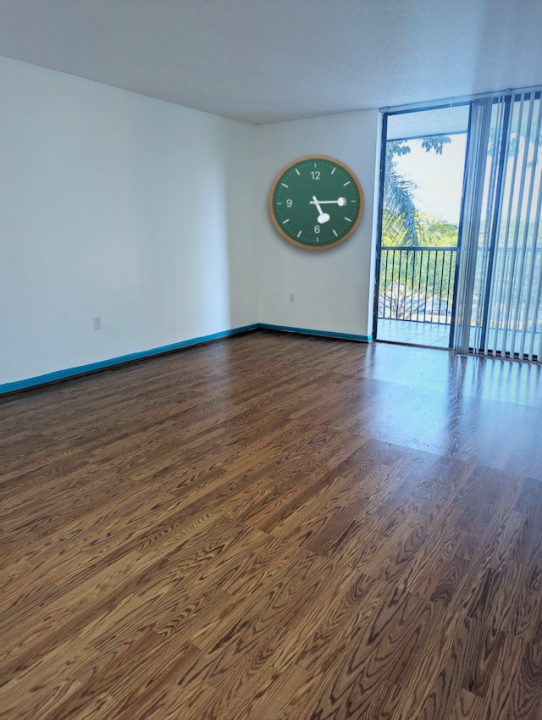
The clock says {"hour": 5, "minute": 15}
